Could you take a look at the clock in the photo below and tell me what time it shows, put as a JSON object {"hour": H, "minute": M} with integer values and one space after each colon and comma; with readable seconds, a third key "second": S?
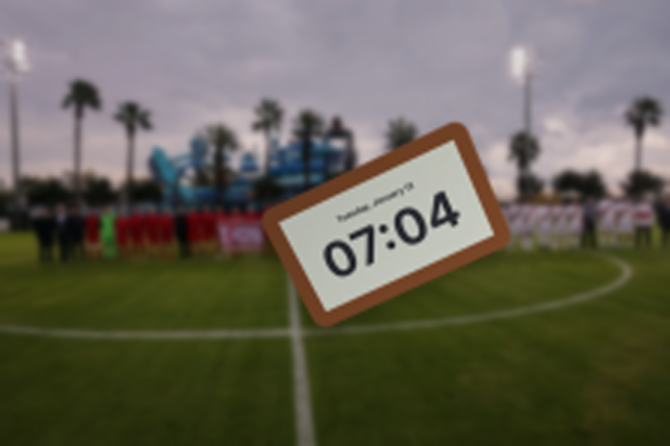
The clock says {"hour": 7, "minute": 4}
